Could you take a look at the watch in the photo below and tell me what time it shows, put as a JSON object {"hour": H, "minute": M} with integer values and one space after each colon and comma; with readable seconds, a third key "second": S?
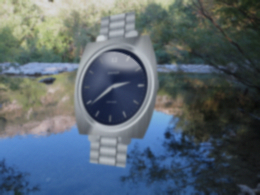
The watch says {"hour": 2, "minute": 39}
